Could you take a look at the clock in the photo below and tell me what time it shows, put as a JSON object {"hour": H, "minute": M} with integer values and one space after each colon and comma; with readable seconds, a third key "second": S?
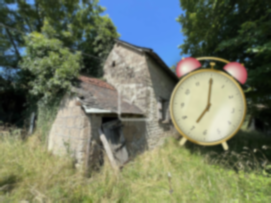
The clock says {"hour": 7, "minute": 0}
